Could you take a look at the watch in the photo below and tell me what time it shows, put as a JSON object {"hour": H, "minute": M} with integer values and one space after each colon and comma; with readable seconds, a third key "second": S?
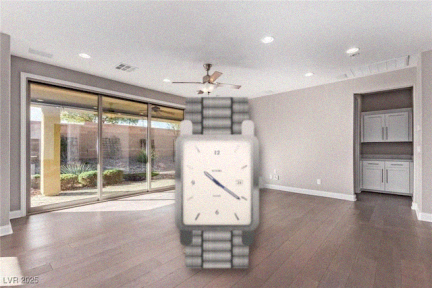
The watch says {"hour": 10, "minute": 21}
